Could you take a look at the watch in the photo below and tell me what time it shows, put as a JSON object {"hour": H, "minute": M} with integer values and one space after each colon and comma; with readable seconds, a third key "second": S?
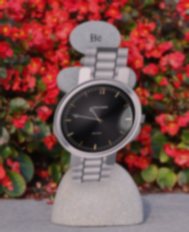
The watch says {"hour": 10, "minute": 47}
